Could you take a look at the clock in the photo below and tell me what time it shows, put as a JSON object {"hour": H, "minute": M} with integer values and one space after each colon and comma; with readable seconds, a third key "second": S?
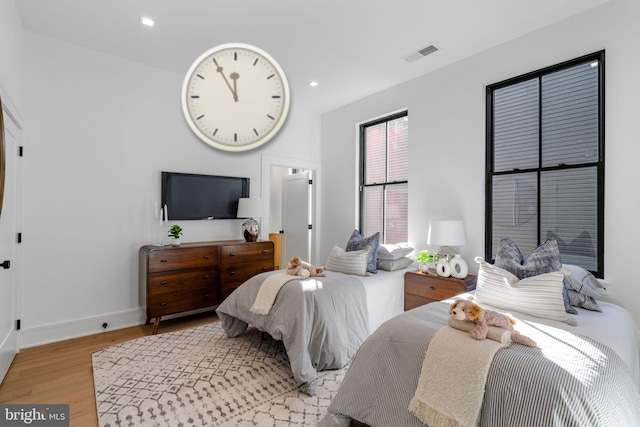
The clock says {"hour": 11, "minute": 55}
